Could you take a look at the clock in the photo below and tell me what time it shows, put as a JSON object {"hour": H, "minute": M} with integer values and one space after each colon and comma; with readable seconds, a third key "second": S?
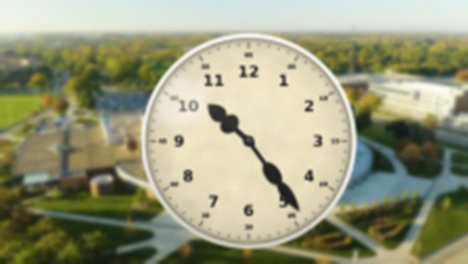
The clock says {"hour": 10, "minute": 24}
